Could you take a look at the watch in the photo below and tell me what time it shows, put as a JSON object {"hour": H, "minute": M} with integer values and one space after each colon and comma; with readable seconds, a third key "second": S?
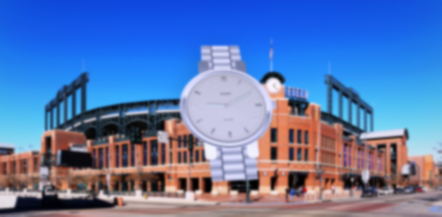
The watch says {"hour": 9, "minute": 10}
